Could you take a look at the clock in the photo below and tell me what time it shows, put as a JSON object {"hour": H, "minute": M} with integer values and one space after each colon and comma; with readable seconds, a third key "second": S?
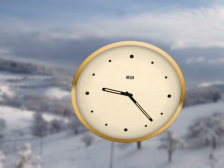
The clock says {"hour": 9, "minute": 23}
